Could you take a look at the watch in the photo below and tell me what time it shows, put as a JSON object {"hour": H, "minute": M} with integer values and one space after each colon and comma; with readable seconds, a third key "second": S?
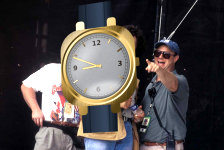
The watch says {"hour": 8, "minute": 49}
